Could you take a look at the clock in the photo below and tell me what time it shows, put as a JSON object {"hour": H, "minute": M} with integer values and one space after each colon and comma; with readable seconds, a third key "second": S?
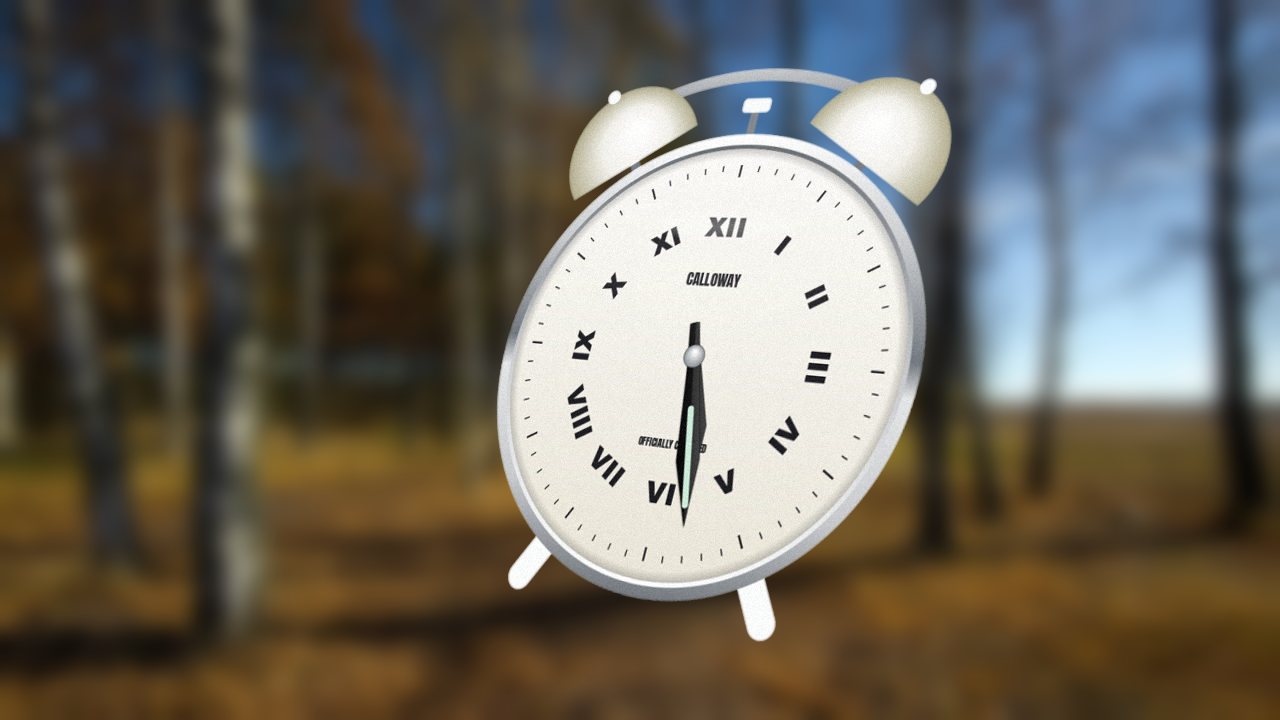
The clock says {"hour": 5, "minute": 28}
